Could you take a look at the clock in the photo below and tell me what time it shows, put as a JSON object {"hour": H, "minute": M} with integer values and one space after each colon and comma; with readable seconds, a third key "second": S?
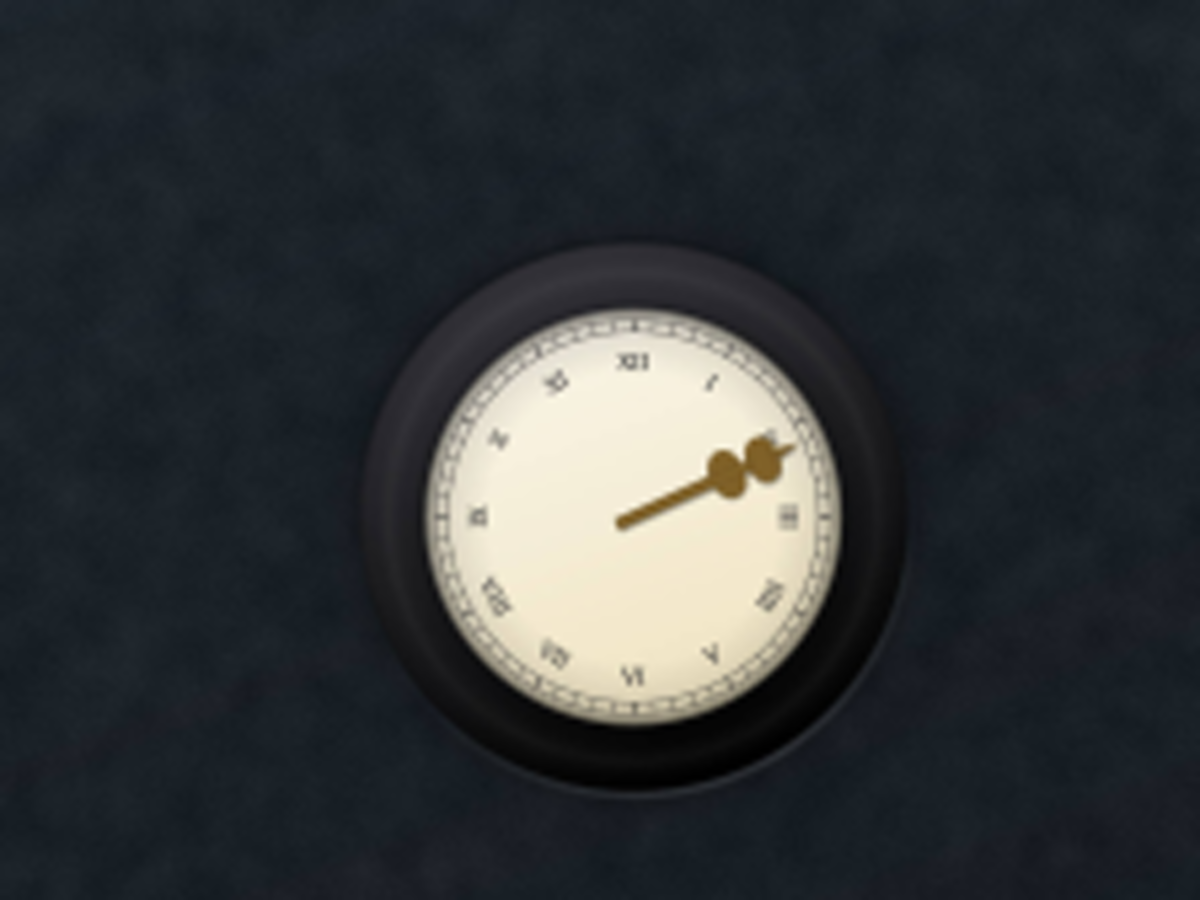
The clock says {"hour": 2, "minute": 11}
